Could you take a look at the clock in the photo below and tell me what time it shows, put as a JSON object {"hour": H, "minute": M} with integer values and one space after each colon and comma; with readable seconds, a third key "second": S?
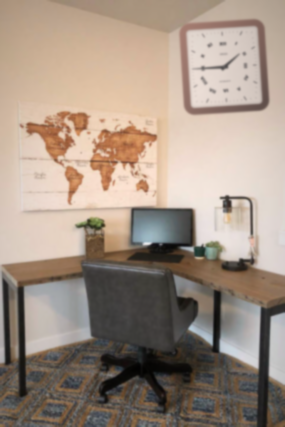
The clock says {"hour": 1, "minute": 45}
